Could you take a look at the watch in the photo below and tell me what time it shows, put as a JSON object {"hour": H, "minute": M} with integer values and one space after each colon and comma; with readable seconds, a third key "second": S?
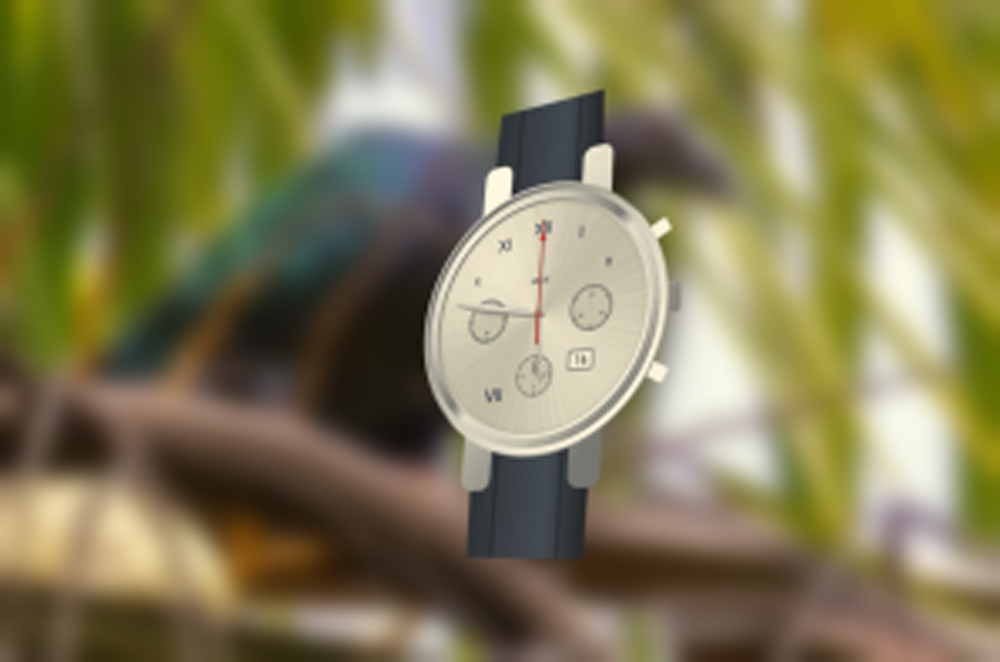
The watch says {"hour": 5, "minute": 47}
